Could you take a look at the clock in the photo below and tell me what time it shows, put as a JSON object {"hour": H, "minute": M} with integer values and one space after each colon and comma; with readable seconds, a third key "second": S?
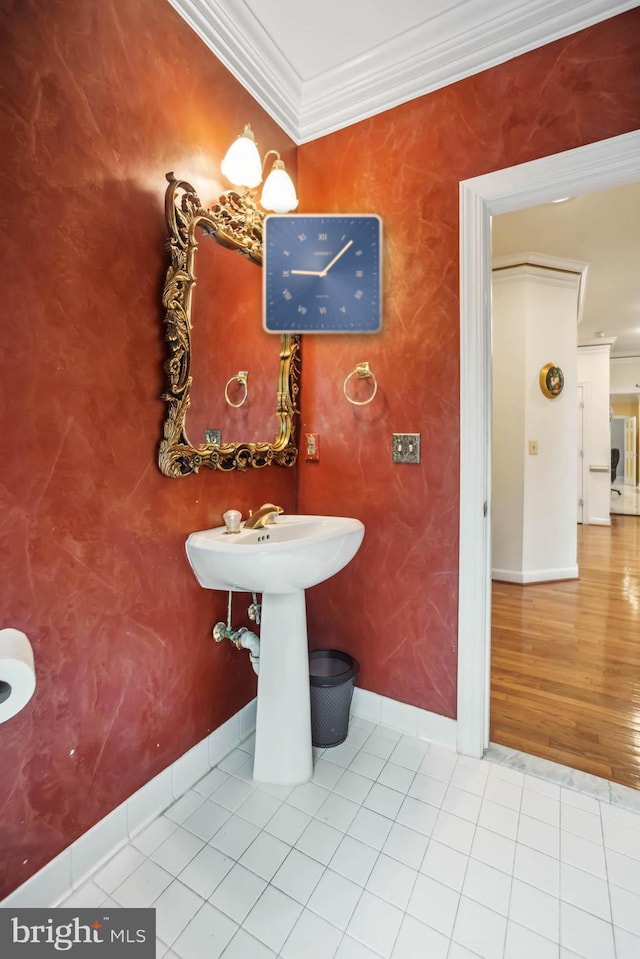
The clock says {"hour": 9, "minute": 7}
